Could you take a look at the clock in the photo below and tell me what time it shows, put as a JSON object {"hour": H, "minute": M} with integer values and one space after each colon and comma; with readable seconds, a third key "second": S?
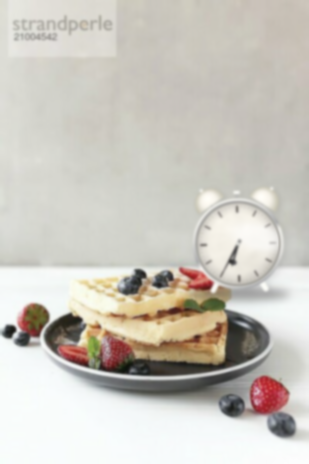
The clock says {"hour": 6, "minute": 35}
